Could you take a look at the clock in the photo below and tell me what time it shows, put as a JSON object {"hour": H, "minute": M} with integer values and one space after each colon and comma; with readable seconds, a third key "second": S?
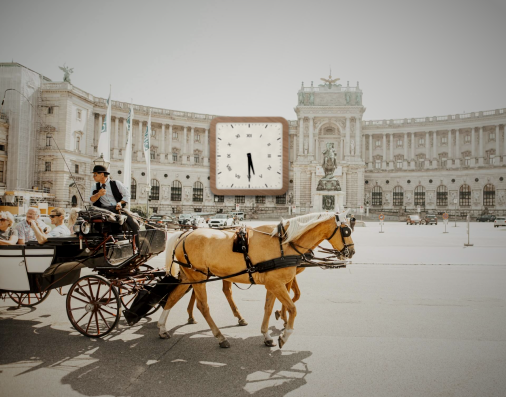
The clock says {"hour": 5, "minute": 30}
